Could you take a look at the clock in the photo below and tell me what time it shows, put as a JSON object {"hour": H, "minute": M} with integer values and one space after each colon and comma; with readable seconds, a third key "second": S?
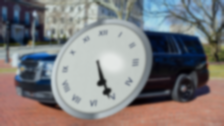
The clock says {"hour": 5, "minute": 26}
